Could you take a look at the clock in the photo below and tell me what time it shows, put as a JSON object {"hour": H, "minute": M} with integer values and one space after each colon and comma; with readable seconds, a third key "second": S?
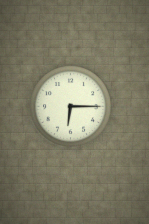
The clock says {"hour": 6, "minute": 15}
